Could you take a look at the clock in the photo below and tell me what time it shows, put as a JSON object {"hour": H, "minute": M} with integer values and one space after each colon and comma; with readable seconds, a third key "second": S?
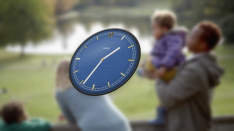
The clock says {"hour": 1, "minute": 34}
